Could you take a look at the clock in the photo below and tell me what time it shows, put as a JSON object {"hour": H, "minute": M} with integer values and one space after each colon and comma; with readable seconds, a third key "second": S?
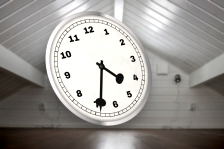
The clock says {"hour": 4, "minute": 34}
